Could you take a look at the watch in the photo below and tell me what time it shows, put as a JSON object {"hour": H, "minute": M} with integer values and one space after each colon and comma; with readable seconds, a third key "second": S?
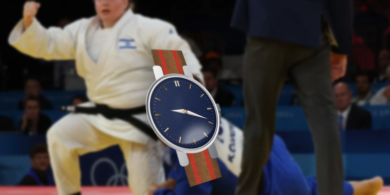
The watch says {"hour": 9, "minute": 19}
